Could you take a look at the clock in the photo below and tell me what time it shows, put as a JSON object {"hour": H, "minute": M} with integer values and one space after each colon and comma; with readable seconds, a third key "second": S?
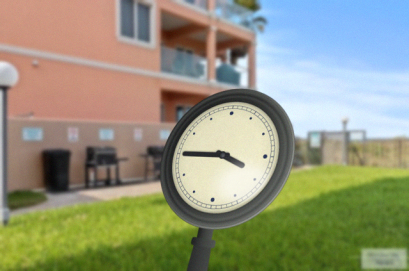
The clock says {"hour": 3, "minute": 45}
